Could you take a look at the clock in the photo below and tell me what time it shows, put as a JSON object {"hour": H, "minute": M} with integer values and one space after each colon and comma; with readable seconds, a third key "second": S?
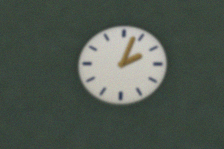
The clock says {"hour": 2, "minute": 3}
